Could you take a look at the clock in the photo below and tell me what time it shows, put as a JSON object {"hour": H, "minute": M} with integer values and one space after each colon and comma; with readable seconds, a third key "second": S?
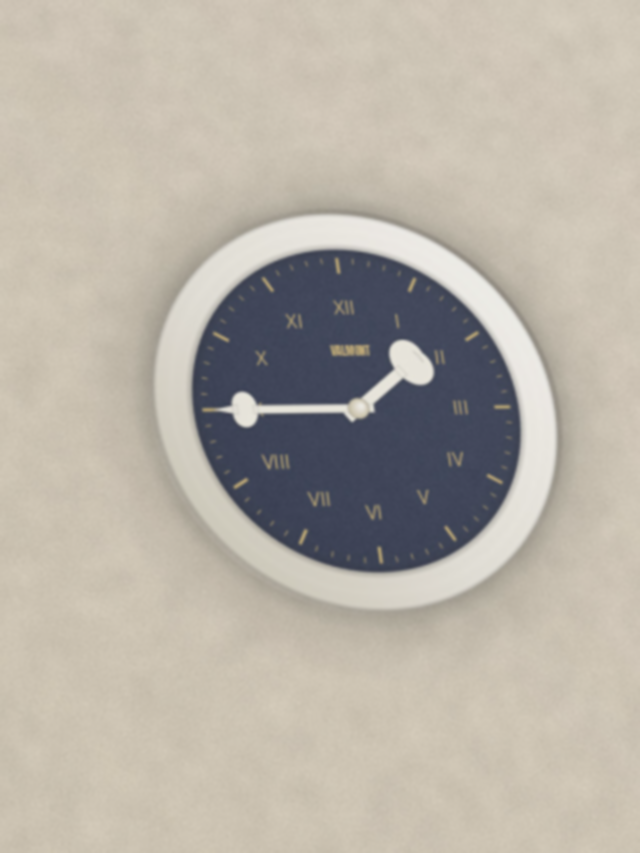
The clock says {"hour": 1, "minute": 45}
